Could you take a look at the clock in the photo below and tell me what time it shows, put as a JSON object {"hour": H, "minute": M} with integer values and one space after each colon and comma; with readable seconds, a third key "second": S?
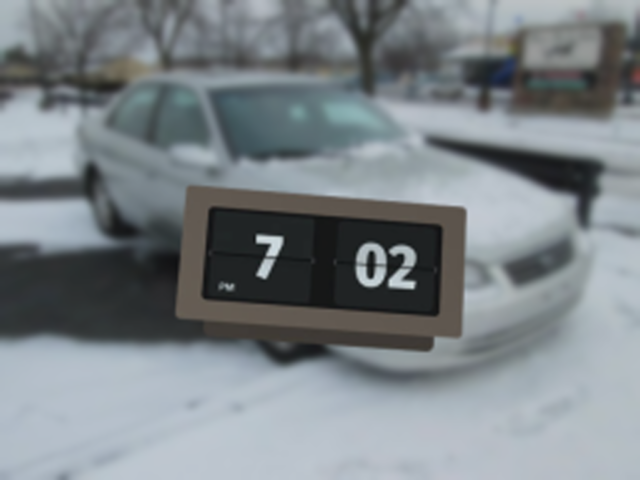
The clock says {"hour": 7, "minute": 2}
